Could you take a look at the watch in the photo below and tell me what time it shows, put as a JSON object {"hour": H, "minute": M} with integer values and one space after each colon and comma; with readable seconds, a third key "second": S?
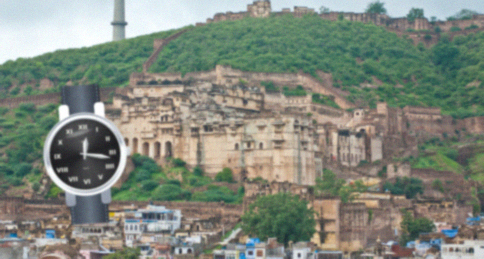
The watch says {"hour": 12, "minute": 17}
